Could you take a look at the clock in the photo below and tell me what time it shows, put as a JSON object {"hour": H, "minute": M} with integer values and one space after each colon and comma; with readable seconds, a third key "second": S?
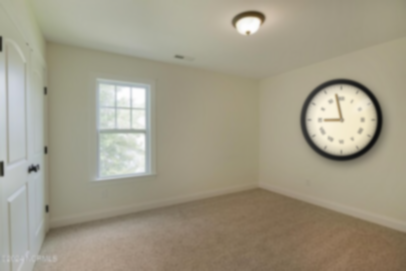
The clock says {"hour": 8, "minute": 58}
